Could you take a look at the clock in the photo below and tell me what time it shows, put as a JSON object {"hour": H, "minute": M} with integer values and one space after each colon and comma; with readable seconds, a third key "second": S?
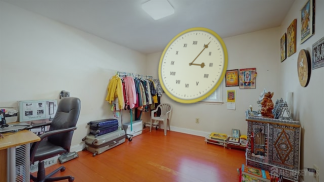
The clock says {"hour": 3, "minute": 6}
